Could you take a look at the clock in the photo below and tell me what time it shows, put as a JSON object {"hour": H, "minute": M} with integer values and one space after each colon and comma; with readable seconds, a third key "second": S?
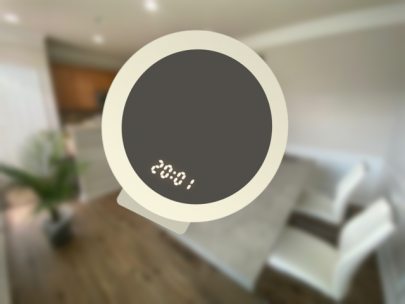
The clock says {"hour": 20, "minute": 1}
